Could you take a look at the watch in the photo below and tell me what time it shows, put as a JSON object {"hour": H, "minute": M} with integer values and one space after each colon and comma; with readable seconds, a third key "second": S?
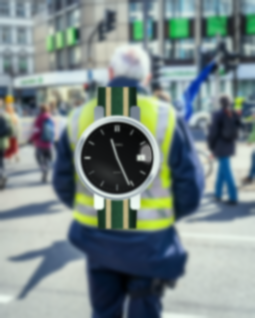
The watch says {"hour": 11, "minute": 26}
